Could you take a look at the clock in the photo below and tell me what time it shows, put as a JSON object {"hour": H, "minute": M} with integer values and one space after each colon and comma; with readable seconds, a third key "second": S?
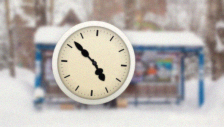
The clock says {"hour": 4, "minute": 52}
